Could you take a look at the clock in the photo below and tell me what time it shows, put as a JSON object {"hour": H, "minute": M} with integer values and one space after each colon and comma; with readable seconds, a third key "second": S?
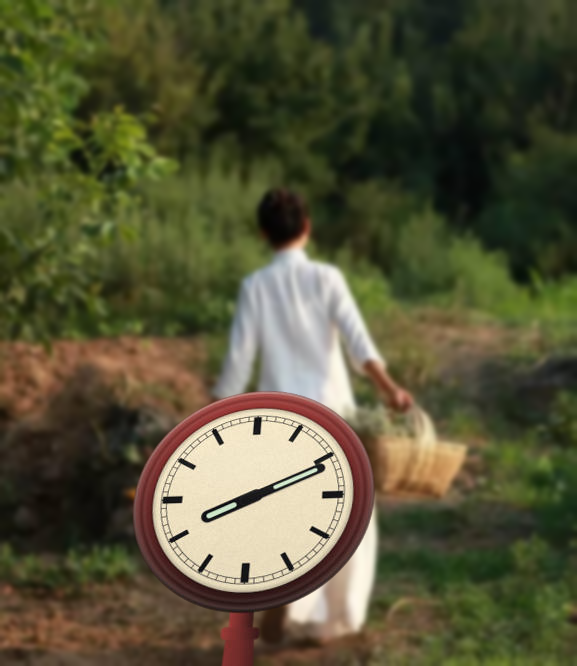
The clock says {"hour": 8, "minute": 11}
